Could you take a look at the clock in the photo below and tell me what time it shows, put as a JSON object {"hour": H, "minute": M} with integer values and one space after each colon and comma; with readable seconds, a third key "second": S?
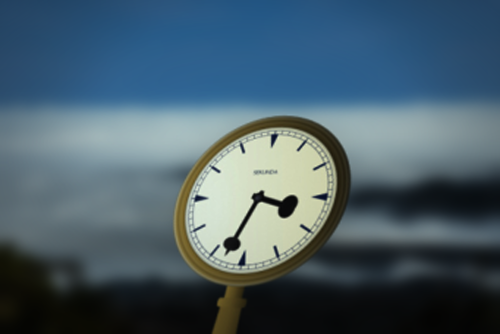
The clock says {"hour": 3, "minute": 33}
